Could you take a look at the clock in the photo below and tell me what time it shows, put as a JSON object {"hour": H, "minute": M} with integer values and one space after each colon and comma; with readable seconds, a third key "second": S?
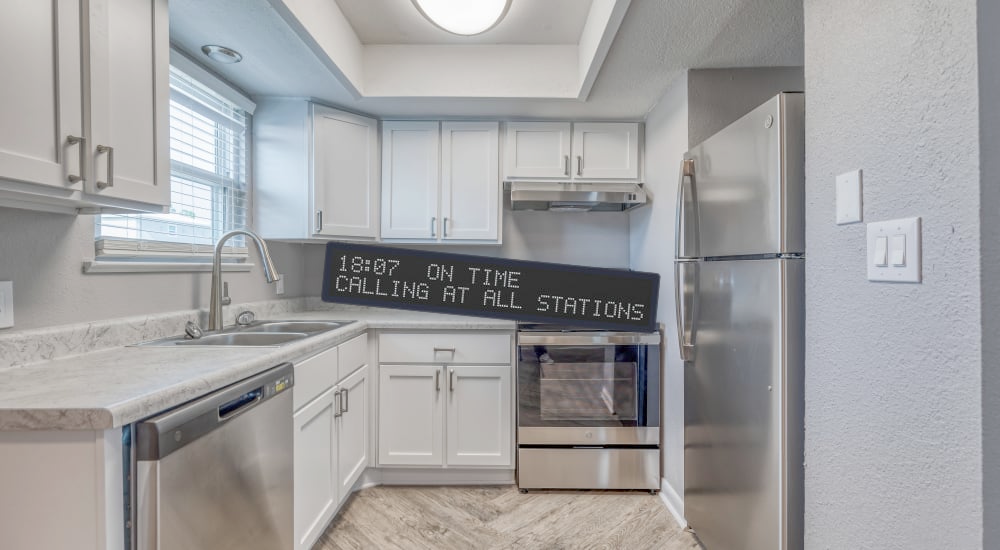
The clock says {"hour": 18, "minute": 7}
